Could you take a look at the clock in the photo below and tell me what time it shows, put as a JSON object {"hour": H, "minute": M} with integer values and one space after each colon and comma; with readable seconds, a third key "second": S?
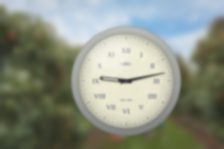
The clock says {"hour": 9, "minute": 13}
